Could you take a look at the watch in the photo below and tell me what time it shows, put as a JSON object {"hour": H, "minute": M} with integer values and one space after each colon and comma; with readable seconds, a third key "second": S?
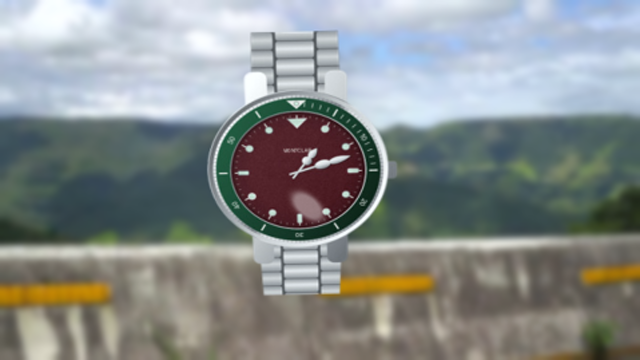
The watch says {"hour": 1, "minute": 12}
